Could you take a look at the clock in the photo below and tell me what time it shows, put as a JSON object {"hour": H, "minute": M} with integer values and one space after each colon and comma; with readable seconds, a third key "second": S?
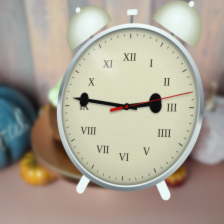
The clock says {"hour": 2, "minute": 46, "second": 13}
